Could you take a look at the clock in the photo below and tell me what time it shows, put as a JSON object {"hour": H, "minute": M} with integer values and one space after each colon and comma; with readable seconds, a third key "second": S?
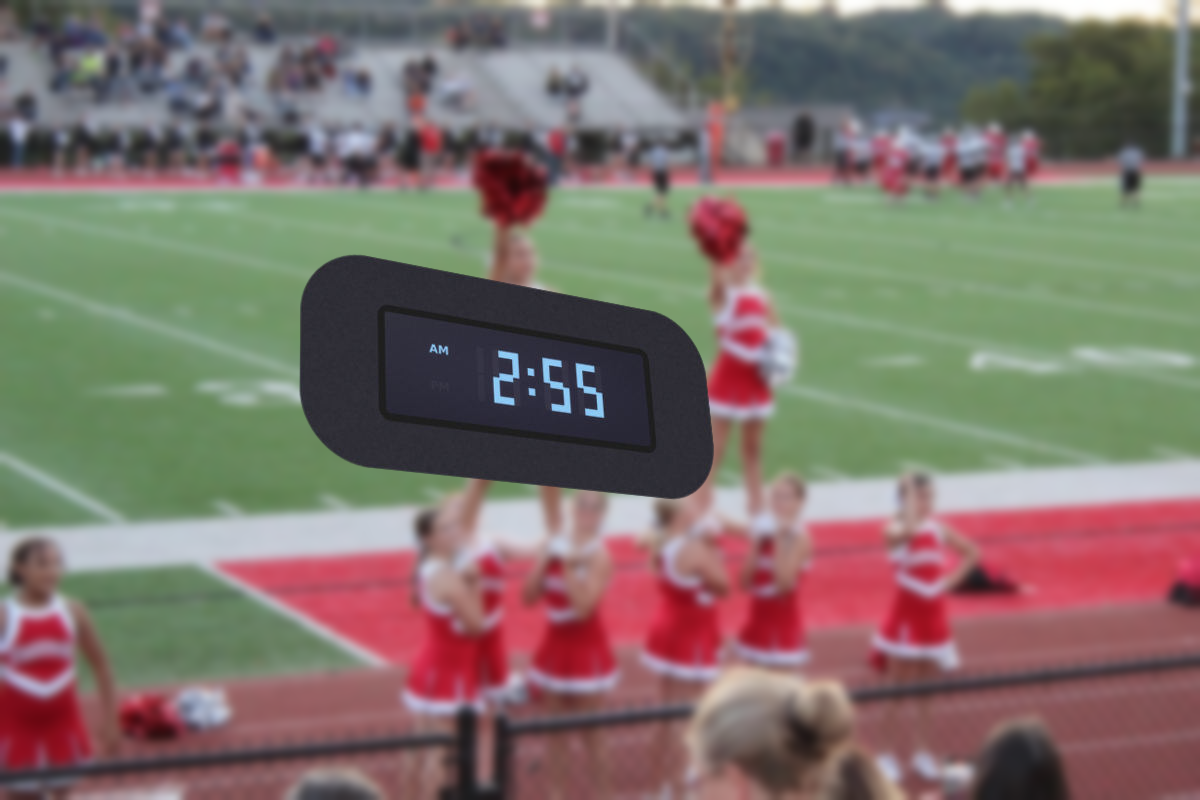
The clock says {"hour": 2, "minute": 55}
